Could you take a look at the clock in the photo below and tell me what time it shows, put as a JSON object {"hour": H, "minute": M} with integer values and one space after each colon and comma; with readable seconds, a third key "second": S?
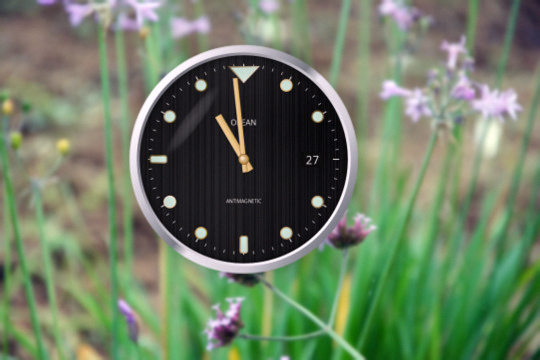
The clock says {"hour": 10, "minute": 59}
